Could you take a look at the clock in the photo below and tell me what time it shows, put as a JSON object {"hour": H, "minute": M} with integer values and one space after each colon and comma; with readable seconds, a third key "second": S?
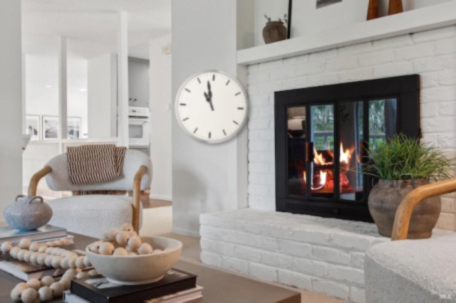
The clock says {"hour": 10, "minute": 58}
